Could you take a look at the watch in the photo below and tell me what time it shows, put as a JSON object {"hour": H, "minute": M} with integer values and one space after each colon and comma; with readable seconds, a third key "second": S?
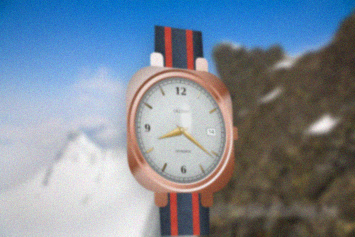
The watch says {"hour": 8, "minute": 21}
